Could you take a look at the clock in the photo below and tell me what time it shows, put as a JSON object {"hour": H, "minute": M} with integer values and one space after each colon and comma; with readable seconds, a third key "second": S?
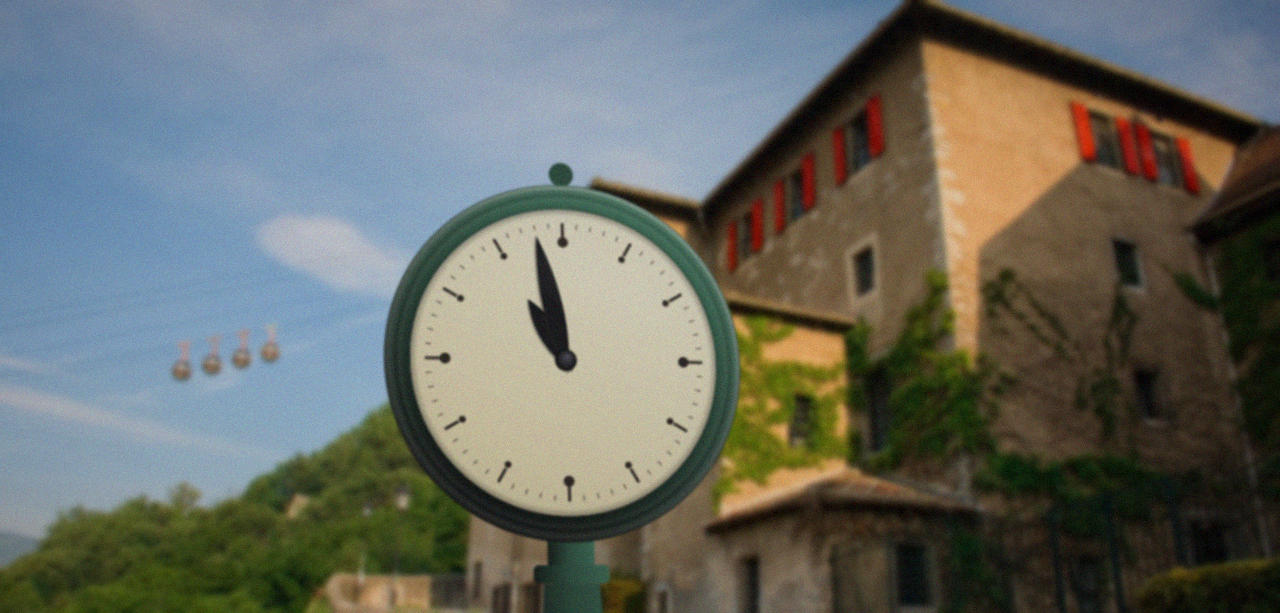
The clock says {"hour": 10, "minute": 58}
